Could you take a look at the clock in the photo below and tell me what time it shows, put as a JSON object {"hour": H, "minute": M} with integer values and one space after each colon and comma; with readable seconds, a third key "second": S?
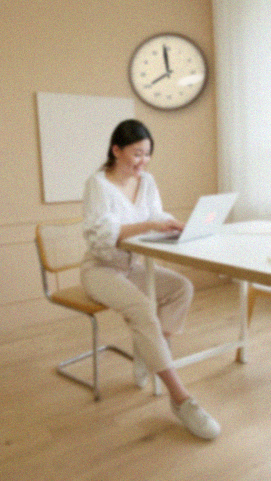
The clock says {"hour": 7, "minute": 59}
